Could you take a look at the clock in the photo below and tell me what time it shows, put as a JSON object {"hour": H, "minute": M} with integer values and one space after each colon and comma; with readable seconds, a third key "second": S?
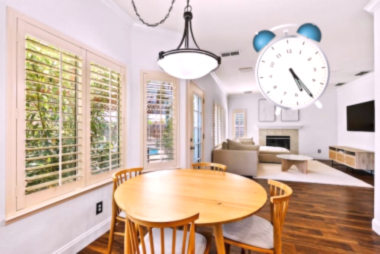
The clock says {"hour": 5, "minute": 25}
